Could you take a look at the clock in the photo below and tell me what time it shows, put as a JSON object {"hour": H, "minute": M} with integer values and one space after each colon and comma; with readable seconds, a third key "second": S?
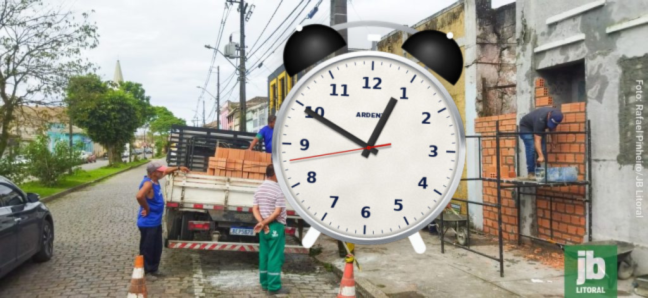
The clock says {"hour": 12, "minute": 49, "second": 43}
